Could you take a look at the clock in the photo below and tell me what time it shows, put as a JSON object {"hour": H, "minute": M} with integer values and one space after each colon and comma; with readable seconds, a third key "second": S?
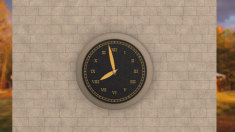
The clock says {"hour": 7, "minute": 58}
